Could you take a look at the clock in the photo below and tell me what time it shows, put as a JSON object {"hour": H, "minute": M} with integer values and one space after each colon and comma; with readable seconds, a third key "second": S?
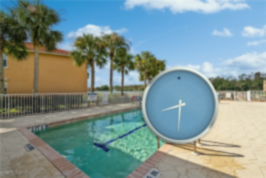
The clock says {"hour": 8, "minute": 31}
